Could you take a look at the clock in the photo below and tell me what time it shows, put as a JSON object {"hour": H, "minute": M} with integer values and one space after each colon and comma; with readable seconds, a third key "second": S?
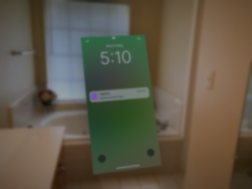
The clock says {"hour": 5, "minute": 10}
